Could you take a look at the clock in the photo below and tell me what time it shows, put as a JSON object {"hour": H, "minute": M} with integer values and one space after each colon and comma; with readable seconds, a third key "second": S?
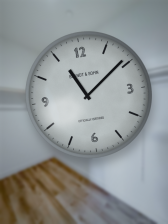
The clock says {"hour": 11, "minute": 9}
